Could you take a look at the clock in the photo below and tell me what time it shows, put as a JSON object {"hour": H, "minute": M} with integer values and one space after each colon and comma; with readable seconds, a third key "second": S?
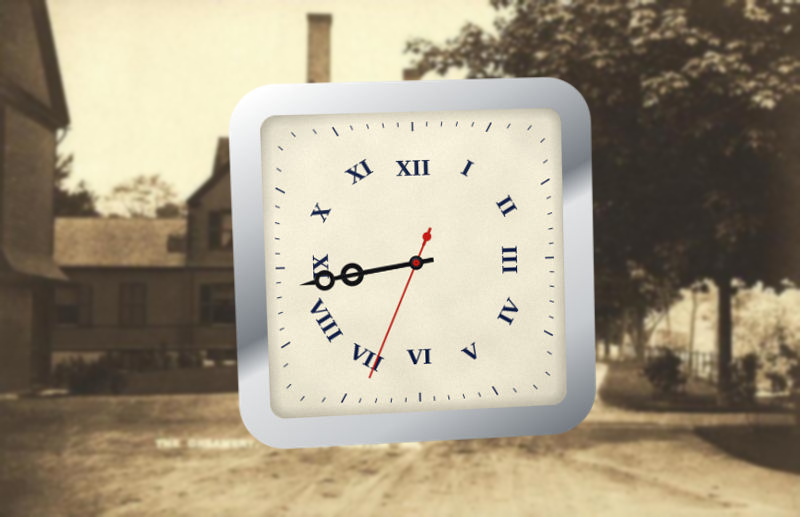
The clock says {"hour": 8, "minute": 43, "second": 34}
